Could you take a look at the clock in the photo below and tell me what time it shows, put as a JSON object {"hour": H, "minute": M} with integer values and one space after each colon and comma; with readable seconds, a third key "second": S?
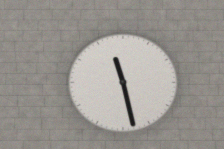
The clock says {"hour": 11, "minute": 28}
